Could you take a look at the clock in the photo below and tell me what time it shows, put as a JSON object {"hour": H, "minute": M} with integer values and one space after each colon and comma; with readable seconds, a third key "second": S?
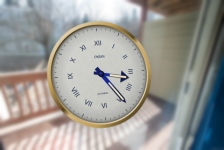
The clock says {"hour": 3, "minute": 24}
